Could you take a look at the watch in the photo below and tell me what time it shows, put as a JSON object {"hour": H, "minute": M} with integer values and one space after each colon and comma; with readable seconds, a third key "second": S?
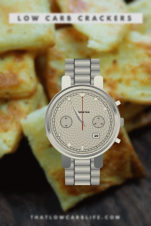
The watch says {"hour": 10, "minute": 55}
